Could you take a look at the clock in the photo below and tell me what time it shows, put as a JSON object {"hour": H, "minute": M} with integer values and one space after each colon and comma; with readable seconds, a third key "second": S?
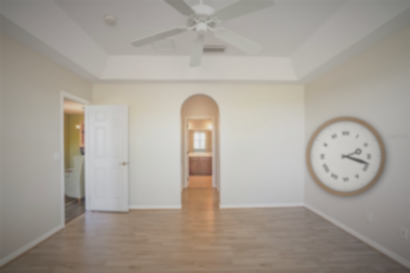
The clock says {"hour": 2, "minute": 18}
